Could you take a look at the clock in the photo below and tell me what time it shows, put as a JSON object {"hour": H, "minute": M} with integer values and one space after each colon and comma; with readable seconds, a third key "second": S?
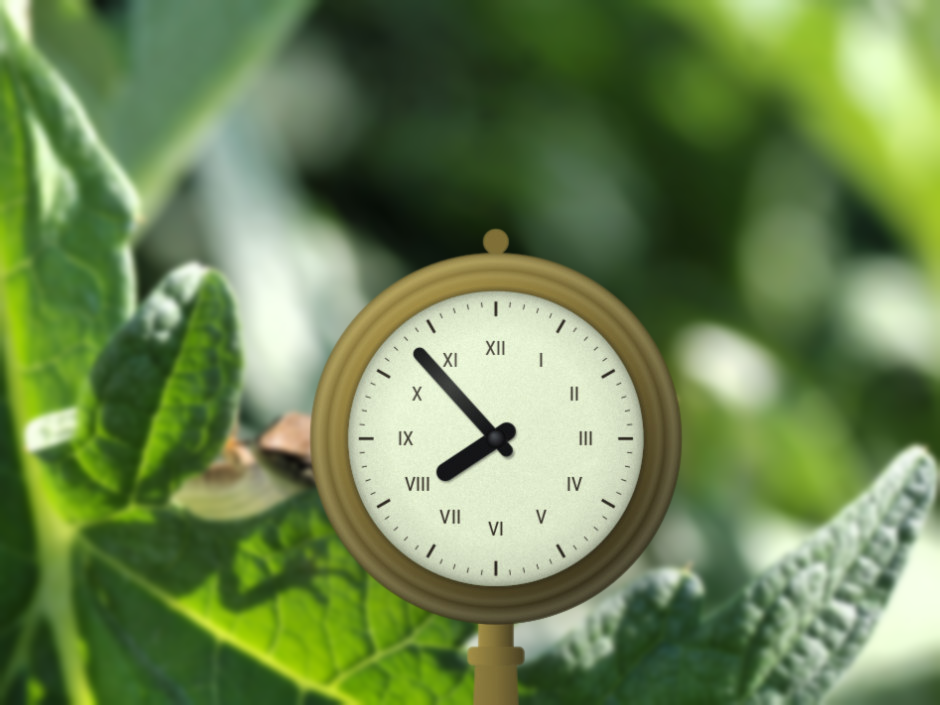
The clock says {"hour": 7, "minute": 53}
